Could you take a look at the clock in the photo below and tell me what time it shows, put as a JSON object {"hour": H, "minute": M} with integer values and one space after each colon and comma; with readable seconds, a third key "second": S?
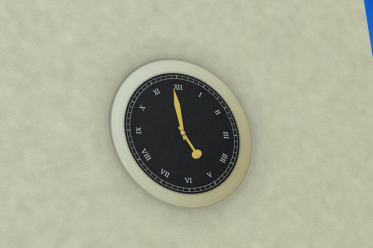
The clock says {"hour": 4, "minute": 59}
